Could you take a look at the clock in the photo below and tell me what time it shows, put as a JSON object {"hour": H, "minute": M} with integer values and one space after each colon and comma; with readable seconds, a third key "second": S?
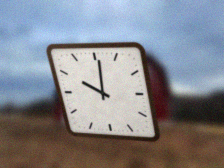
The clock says {"hour": 10, "minute": 1}
